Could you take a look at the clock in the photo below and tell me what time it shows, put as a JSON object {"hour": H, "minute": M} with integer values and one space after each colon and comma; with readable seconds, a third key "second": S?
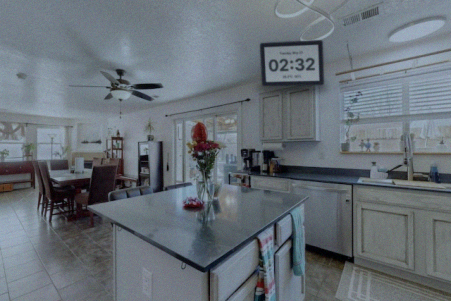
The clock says {"hour": 2, "minute": 32}
